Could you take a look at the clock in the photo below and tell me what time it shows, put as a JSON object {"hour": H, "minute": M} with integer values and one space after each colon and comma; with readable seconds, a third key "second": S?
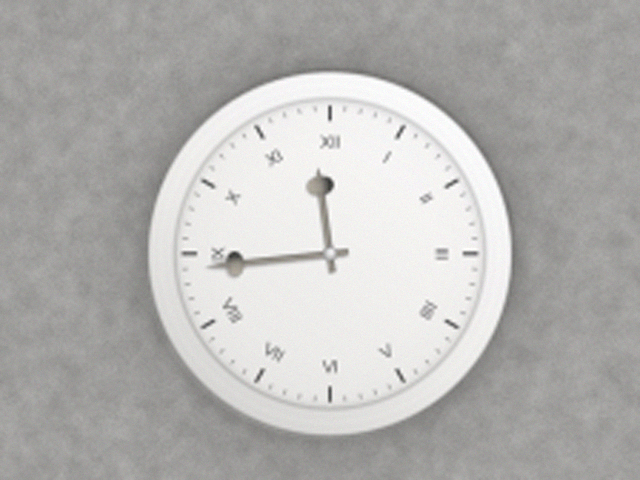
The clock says {"hour": 11, "minute": 44}
